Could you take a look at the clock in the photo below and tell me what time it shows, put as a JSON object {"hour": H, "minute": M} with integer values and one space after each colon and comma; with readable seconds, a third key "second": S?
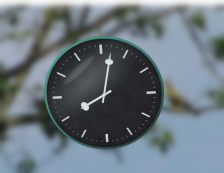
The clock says {"hour": 8, "minute": 2}
